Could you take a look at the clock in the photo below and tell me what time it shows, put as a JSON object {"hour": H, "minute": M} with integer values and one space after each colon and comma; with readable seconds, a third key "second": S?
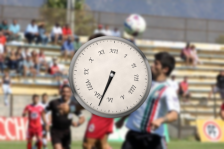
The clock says {"hour": 6, "minute": 33}
